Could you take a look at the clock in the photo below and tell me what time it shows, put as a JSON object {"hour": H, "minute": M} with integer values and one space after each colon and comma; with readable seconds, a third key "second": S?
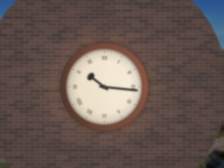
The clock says {"hour": 10, "minute": 16}
